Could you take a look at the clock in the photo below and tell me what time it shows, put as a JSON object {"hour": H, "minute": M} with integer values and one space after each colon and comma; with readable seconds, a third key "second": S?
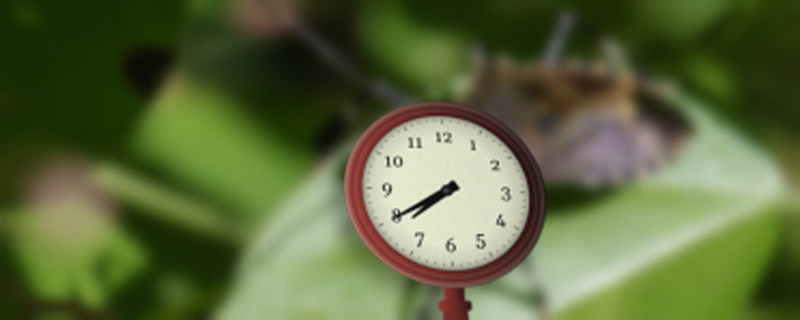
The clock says {"hour": 7, "minute": 40}
